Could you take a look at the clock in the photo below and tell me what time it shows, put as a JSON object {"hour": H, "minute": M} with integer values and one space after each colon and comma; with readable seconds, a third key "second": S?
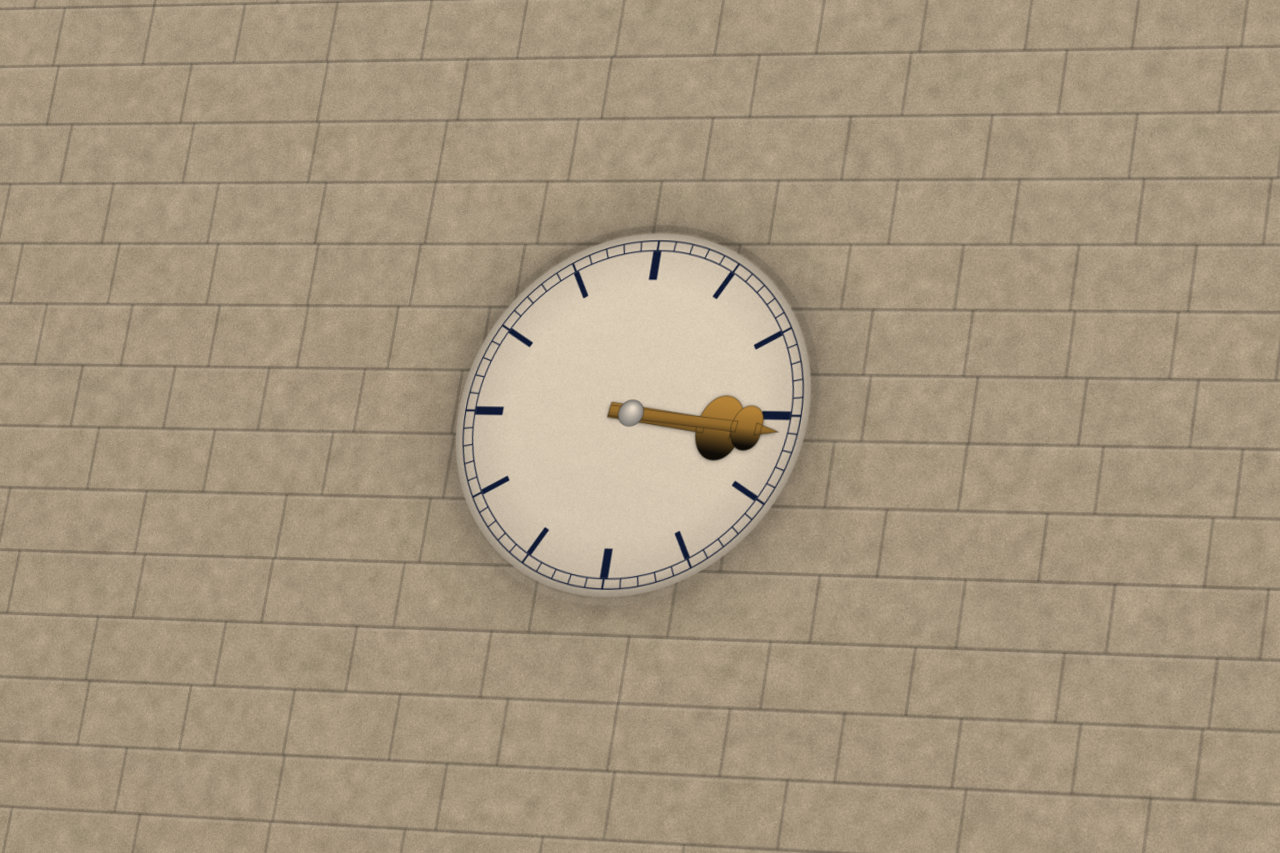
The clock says {"hour": 3, "minute": 16}
